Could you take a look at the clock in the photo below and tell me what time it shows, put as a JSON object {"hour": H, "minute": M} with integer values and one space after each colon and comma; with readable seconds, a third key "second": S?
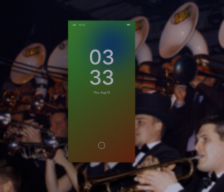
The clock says {"hour": 3, "minute": 33}
